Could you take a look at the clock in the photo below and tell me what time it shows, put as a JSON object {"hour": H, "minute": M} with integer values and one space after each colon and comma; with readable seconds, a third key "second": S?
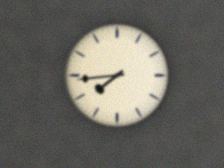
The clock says {"hour": 7, "minute": 44}
